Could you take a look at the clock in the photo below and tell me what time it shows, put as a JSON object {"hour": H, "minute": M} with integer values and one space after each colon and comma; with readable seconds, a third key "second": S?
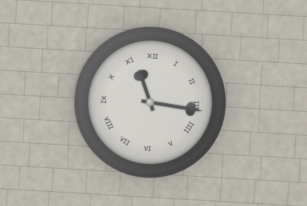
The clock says {"hour": 11, "minute": 16}
